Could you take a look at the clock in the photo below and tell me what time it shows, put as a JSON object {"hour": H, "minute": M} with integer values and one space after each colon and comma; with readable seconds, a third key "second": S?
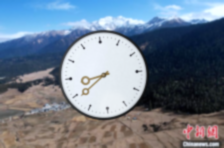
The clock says {"hour": 8, "minute": 39}
